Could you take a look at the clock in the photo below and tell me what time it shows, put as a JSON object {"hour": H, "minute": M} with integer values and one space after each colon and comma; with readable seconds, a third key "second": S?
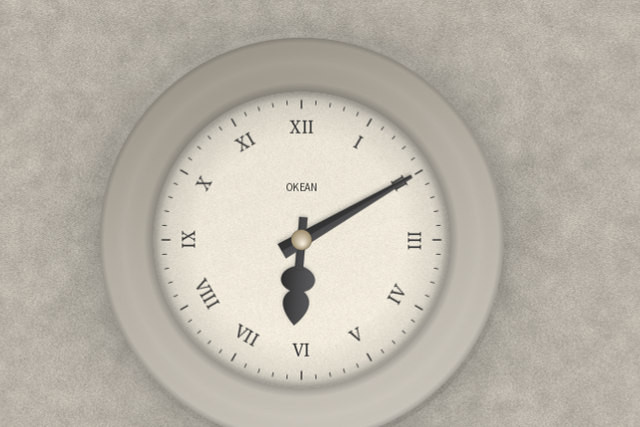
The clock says {"hour": 6, "minute": 10}
